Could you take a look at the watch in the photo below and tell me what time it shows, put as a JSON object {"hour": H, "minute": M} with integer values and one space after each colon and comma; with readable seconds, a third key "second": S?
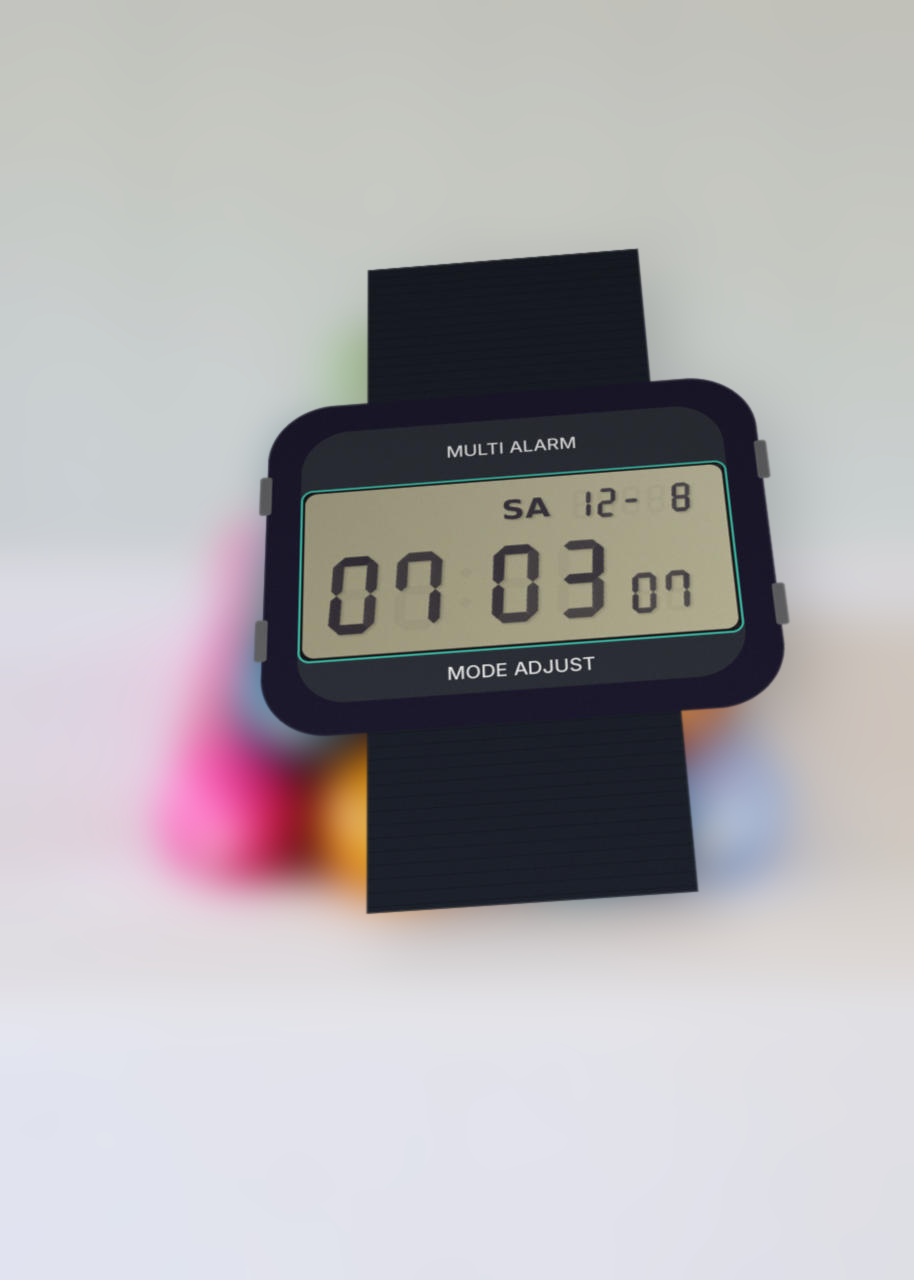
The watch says {"hour": 7, "minute": 3, "second": 7}
